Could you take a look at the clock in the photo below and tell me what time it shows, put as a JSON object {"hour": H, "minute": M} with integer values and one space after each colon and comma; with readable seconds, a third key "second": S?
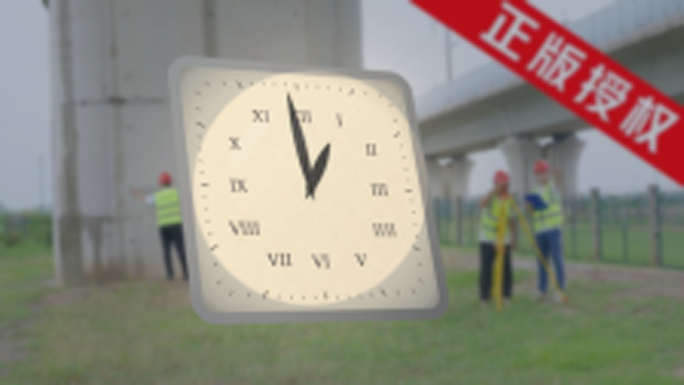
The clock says {"hour": 12, "minute": 59}
